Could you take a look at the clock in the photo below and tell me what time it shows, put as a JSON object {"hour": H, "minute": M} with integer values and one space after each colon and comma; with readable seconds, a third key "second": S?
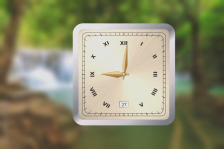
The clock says {"hour": 9, "minute": 1}
